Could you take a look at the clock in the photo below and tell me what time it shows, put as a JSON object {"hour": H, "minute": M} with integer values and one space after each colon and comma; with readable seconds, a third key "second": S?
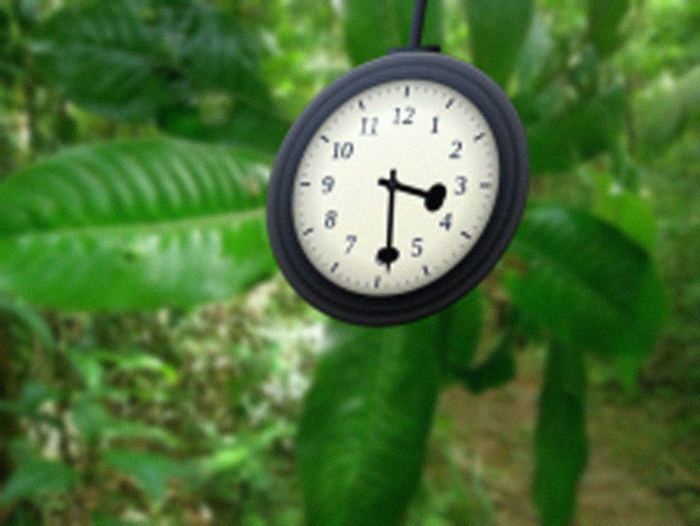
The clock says {"hour": 3, "minute": 29}
